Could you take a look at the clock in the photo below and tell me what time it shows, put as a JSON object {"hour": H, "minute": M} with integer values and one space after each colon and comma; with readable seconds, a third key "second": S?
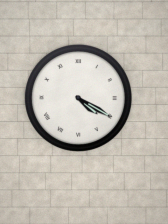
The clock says {"hour": 4, "minute": 20}
